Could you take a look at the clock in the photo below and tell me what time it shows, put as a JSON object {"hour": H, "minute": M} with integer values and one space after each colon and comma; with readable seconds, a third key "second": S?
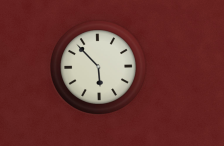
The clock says {"hour": 5, "minute": 53}
